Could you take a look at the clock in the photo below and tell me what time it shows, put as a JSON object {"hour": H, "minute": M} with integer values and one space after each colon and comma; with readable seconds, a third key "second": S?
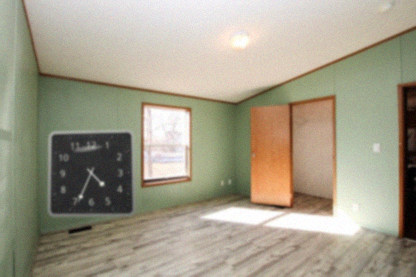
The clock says {"hour": 4, "minute": 34}
